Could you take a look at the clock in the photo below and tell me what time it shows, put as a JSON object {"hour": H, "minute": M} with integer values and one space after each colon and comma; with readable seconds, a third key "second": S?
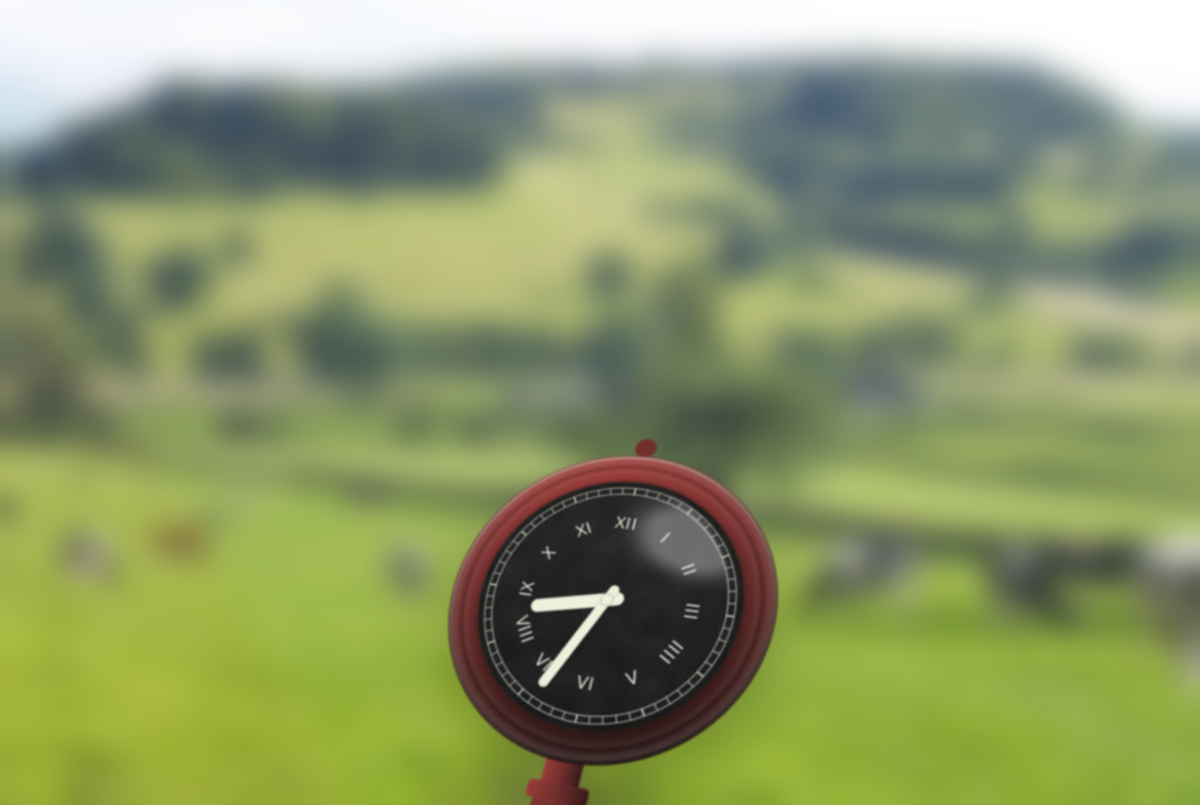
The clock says {"hour": 8, "minute": 34}
